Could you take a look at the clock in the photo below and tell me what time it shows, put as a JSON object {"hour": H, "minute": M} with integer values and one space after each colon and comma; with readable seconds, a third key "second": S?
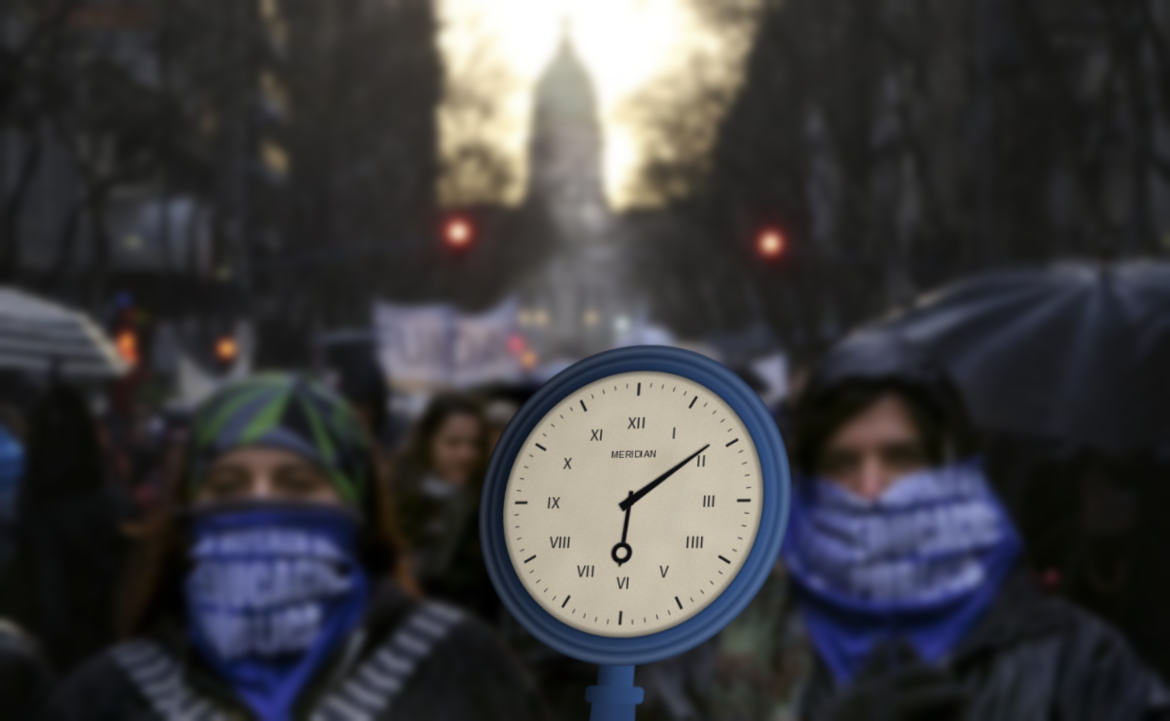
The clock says {"hour": 6, "minute": 9}
